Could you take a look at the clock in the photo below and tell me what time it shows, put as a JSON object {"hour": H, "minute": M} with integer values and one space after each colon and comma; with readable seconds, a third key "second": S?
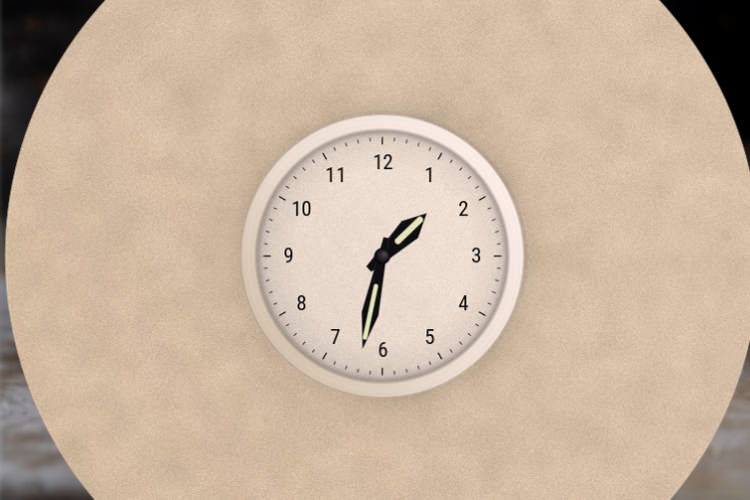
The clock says {"hour": 1, "minute": 32}
